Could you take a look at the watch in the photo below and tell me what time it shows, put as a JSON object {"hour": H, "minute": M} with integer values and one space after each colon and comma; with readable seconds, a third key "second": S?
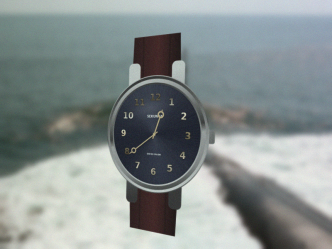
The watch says {"hour": 12, "minute": 39}
